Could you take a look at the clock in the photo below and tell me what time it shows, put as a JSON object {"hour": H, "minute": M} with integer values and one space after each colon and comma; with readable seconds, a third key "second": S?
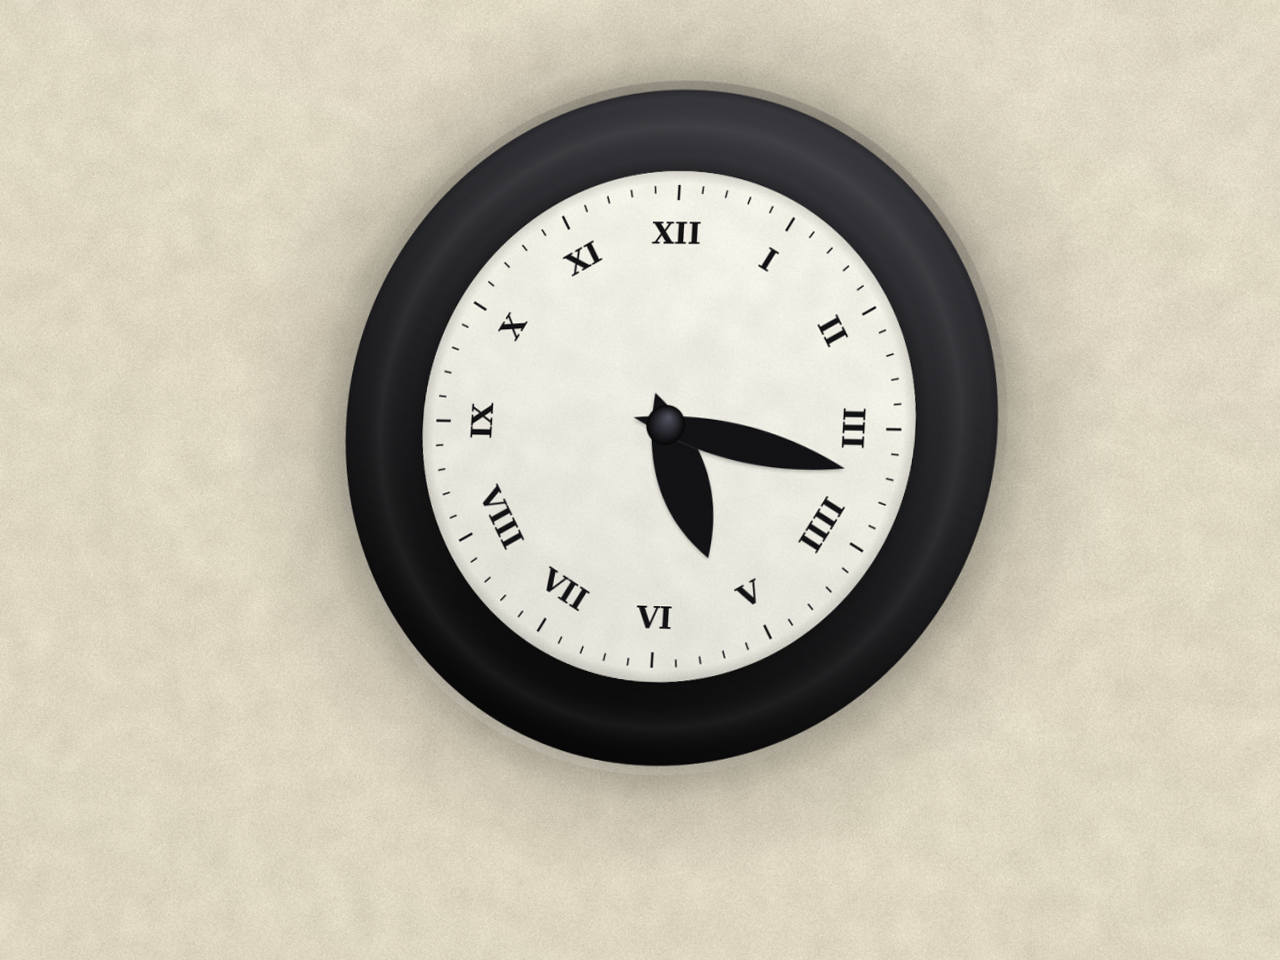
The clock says {"hour": 5, "minute": 17}
